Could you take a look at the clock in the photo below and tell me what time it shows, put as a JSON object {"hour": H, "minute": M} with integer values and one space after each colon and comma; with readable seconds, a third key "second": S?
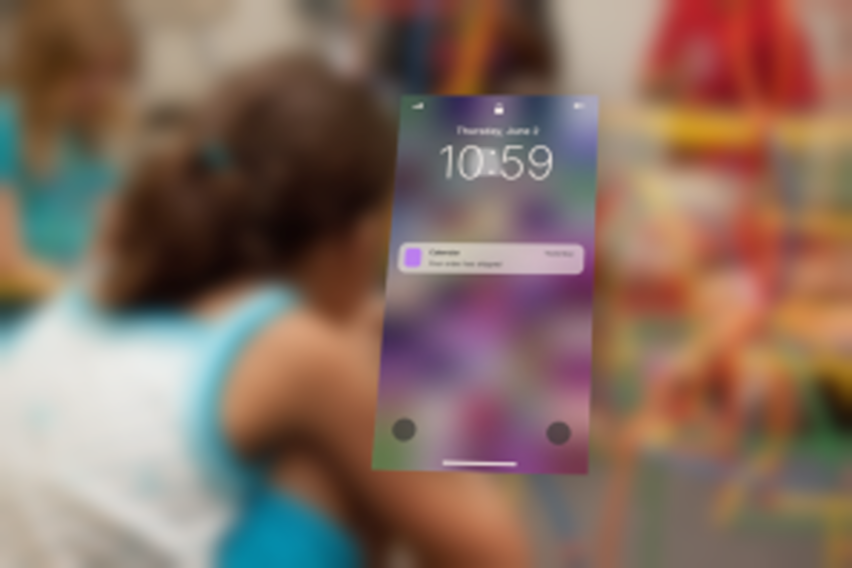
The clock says {"hour": 10, "minute": 59}
